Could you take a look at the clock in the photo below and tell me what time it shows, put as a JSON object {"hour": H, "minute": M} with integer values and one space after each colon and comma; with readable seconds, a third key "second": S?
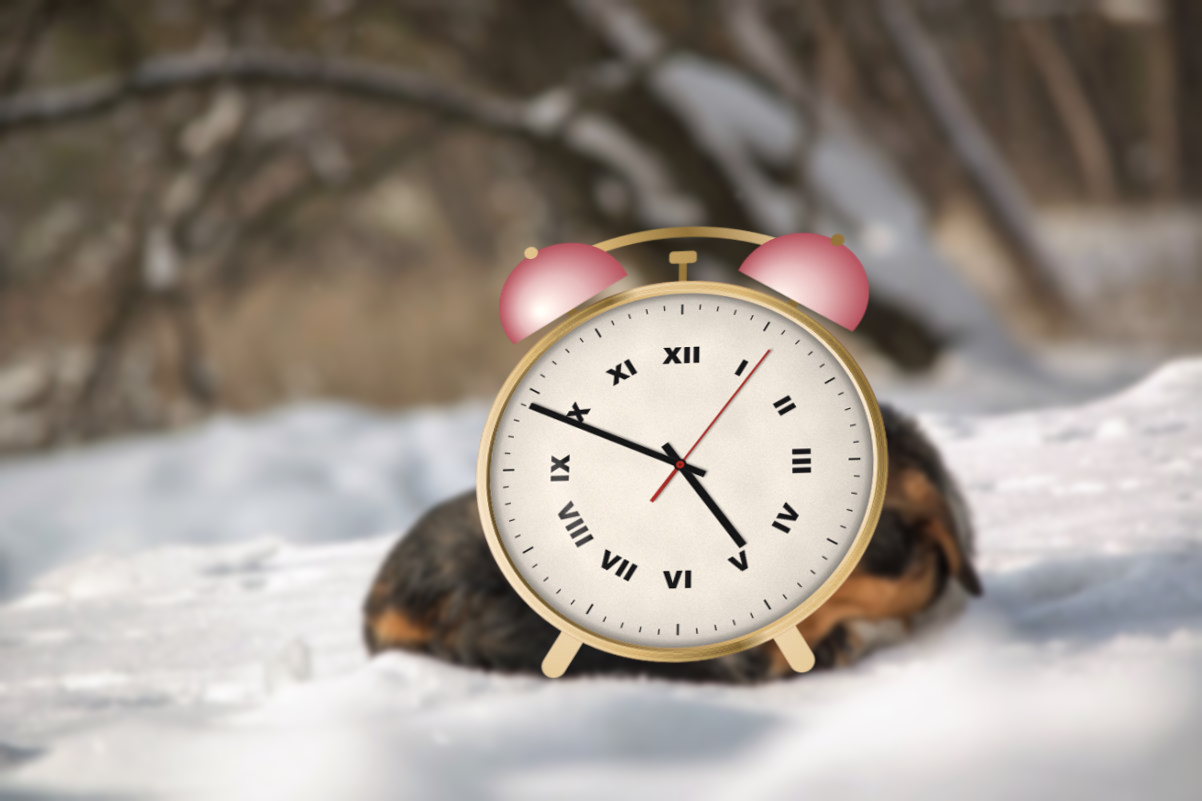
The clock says {"hour": 4, "minute": 49, "second": 6}
